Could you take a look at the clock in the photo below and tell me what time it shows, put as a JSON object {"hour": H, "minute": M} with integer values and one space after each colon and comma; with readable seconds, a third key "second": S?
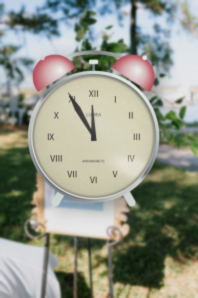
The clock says {"hour": 11, "minute": 55}
